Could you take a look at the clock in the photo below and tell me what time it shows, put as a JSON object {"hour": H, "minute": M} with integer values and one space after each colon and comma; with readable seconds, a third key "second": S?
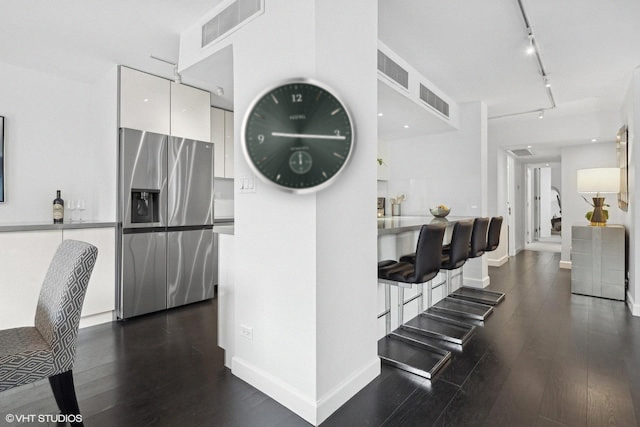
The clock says {"hour": 9, "minute": 16}
